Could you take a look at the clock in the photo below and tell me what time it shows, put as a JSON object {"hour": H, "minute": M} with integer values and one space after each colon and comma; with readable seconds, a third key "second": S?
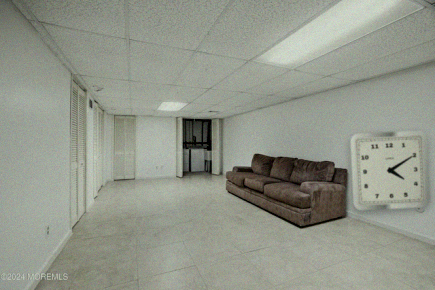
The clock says {"hour": 4, "minute": 10}
